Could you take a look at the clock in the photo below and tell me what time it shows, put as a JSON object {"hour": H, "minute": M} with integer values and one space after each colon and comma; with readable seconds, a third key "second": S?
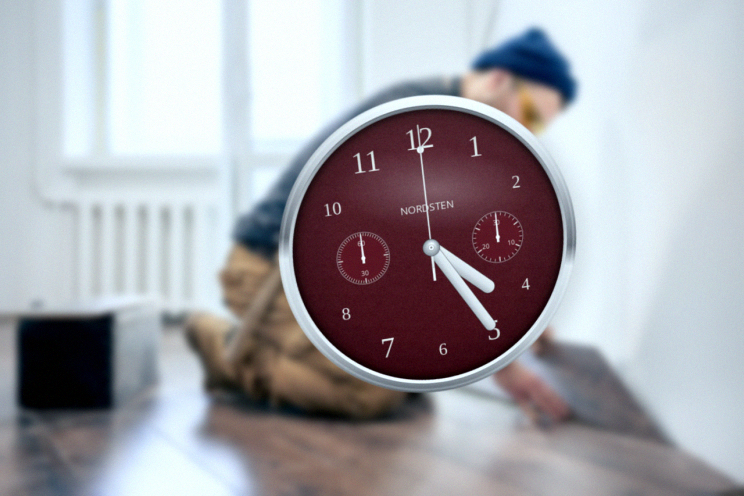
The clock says {"hour": 4, "minute": 25}
